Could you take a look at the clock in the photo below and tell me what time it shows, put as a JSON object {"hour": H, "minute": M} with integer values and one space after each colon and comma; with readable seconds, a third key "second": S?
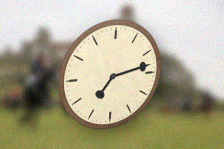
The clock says {"hour": 7, "minute": 13}
